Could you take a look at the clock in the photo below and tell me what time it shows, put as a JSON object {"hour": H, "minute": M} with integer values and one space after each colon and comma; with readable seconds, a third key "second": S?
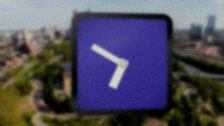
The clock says {"hour": 6, "minute": 50}
